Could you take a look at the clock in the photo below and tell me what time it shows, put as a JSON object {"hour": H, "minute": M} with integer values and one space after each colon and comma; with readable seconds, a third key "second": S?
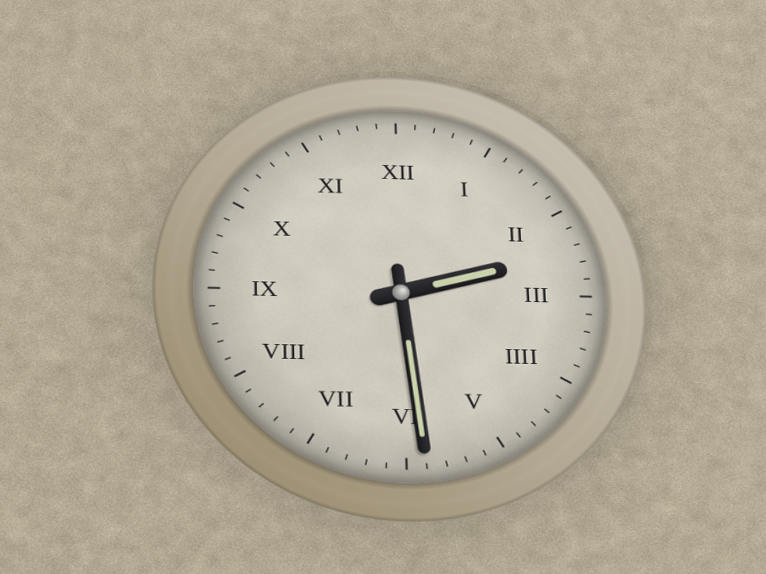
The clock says {"hour": 2, "minute": 29}
